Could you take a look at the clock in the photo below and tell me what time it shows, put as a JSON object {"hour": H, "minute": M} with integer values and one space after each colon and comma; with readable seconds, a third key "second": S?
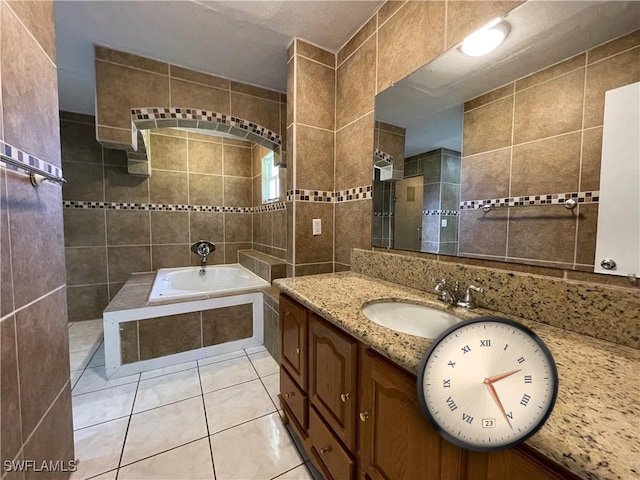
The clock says {"hour": 2, "minute": 26}
